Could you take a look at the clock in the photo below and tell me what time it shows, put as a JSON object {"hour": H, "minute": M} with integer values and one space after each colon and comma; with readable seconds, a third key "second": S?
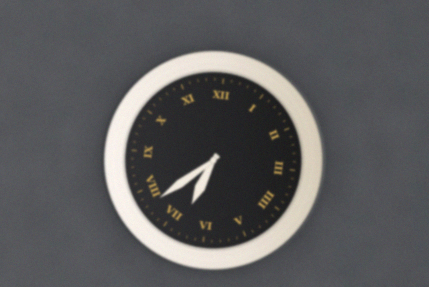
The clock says {"hour": 6, "minute": 38}
